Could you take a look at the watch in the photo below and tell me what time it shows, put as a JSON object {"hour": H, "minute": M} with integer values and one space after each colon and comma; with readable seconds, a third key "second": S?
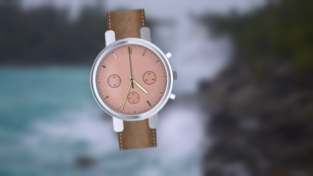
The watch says {"hour": 4, "minute": 34}
